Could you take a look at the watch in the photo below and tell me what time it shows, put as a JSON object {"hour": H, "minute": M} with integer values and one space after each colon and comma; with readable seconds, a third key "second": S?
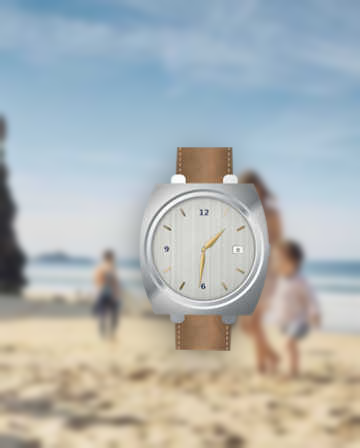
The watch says {"hour": 1, "minute": 31}
